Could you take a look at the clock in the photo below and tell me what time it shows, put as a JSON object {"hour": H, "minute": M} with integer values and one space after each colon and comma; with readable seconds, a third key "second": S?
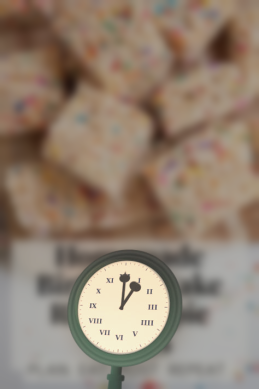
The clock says {"hour": 1, "minute": 0}
